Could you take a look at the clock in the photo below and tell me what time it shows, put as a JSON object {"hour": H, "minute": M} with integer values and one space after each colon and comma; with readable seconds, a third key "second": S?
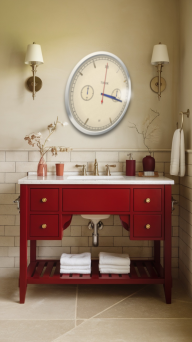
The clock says {"hour": 3, "minute": 17}
